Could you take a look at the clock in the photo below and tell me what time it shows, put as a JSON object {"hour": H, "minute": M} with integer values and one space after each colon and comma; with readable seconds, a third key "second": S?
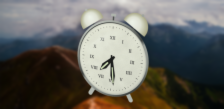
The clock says {"hour": 7, "minute": 29}
